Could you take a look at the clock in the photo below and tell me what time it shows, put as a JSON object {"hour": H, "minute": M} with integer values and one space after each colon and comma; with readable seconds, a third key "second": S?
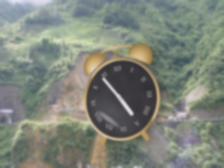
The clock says {"hour": 4, "minute": 54}
